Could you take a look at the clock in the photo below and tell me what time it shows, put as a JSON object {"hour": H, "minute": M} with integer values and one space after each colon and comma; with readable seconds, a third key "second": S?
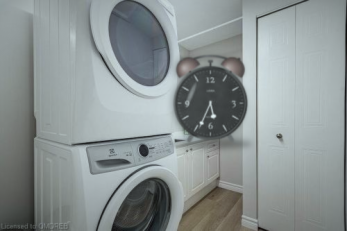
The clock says {"hour": 5, "minute": 34}
